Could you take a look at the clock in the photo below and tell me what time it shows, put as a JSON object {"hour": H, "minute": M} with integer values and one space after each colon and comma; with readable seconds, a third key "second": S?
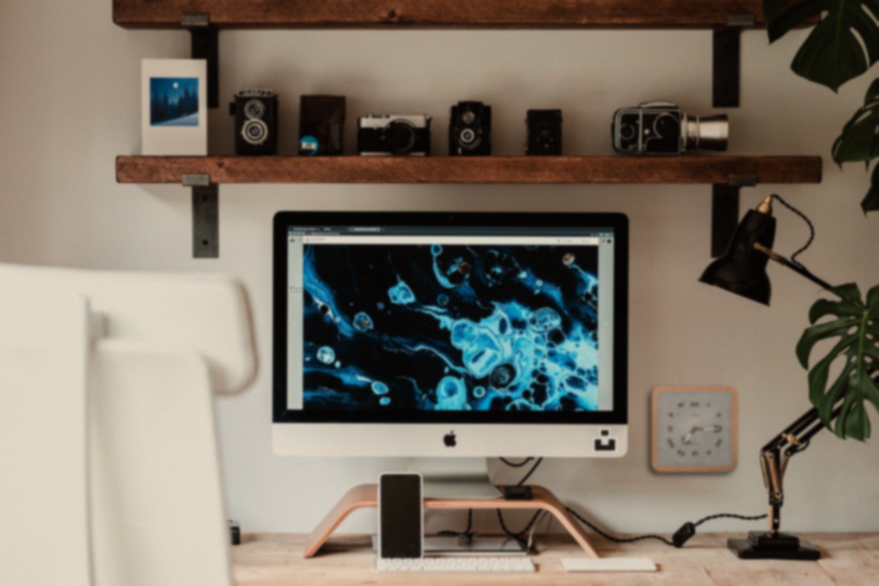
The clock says {"hour": 7, "minute": 15}
